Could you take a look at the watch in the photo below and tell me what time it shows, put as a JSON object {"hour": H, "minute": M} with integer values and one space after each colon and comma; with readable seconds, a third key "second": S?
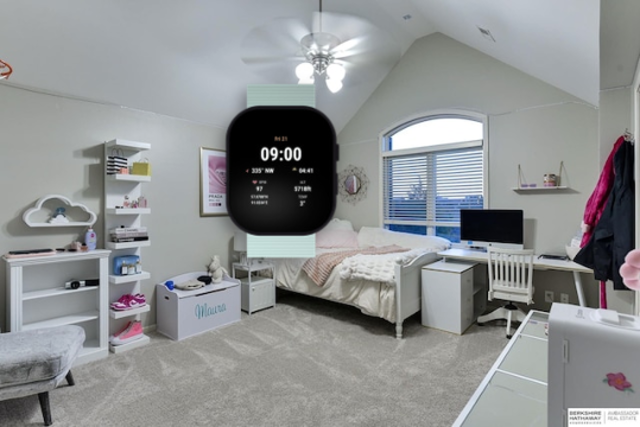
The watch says {"hour": 9, "minute": 0}
